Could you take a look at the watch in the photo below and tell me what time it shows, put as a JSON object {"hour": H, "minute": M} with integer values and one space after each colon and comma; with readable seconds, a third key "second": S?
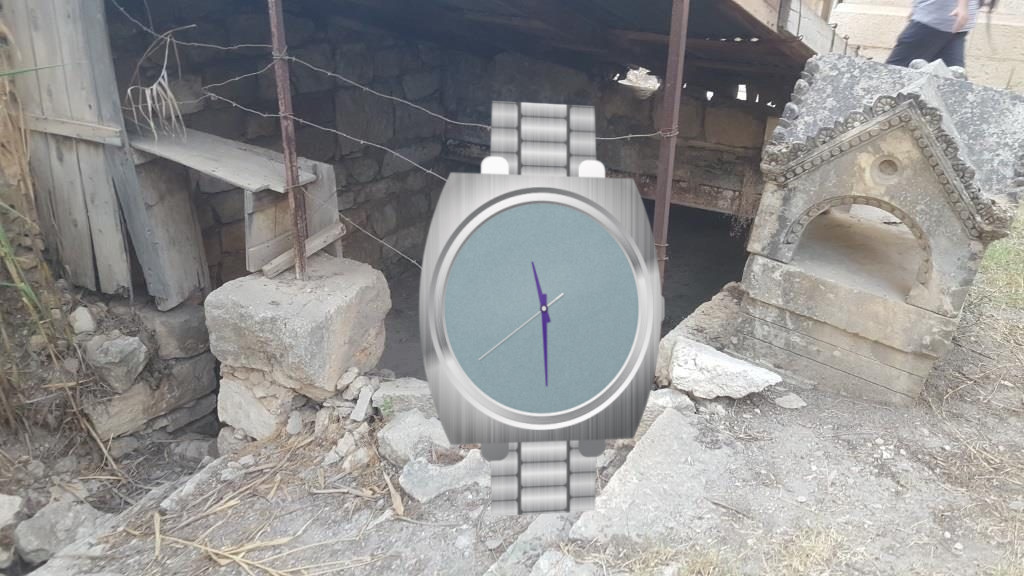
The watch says {"hour": 11, "minute": 29, "second": 39}
